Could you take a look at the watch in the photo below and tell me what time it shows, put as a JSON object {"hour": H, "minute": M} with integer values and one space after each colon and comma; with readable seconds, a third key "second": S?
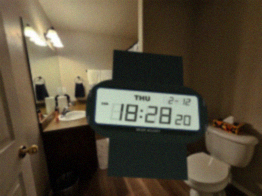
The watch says {"hour": 18, "minute": 28, "second": 20}
